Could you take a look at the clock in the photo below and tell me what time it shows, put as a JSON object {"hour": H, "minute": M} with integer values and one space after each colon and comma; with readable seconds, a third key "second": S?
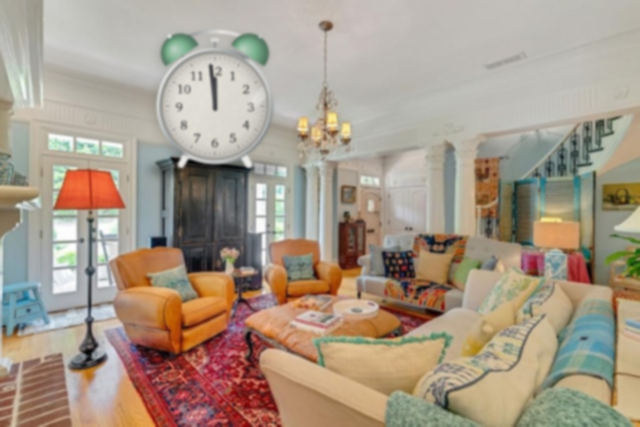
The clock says {"hour": 11, "minute": 59}
